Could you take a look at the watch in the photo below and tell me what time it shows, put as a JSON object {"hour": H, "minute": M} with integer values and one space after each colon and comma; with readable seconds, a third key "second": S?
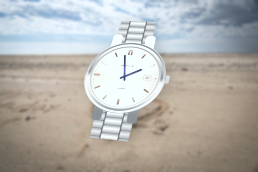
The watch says {"hour": 1, "minute": 58}
